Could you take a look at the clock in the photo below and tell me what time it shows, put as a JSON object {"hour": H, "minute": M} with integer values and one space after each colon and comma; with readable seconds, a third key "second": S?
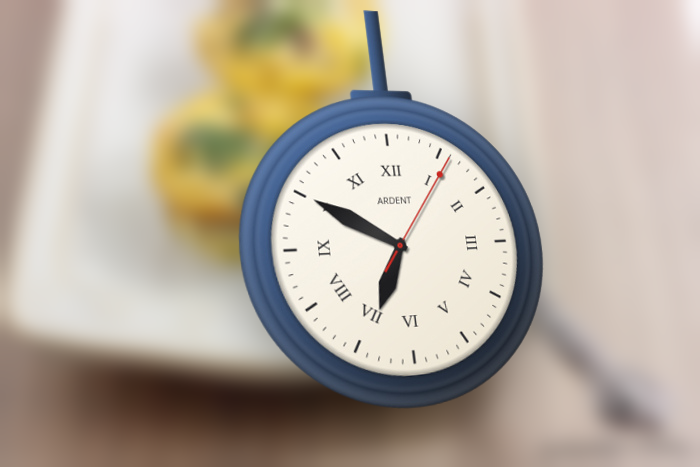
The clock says {"hour": 6, "minute": 50, "second": 6}
